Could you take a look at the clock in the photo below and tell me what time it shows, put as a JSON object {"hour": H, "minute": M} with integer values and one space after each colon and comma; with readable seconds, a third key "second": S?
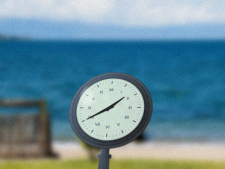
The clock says {"hour": 1, "minute": 40}
